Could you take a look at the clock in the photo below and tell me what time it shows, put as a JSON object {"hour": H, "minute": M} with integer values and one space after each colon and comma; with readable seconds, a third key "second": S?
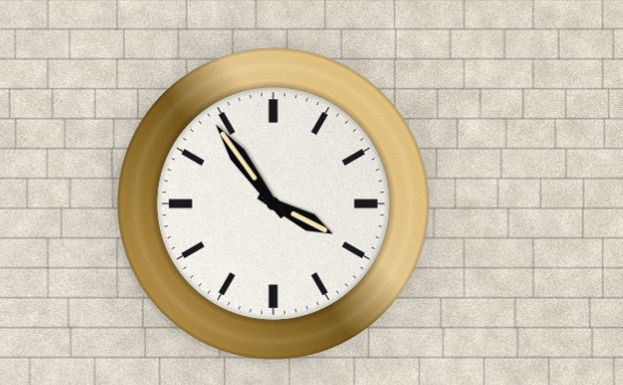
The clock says {"hour": 3, "minute": 54}
